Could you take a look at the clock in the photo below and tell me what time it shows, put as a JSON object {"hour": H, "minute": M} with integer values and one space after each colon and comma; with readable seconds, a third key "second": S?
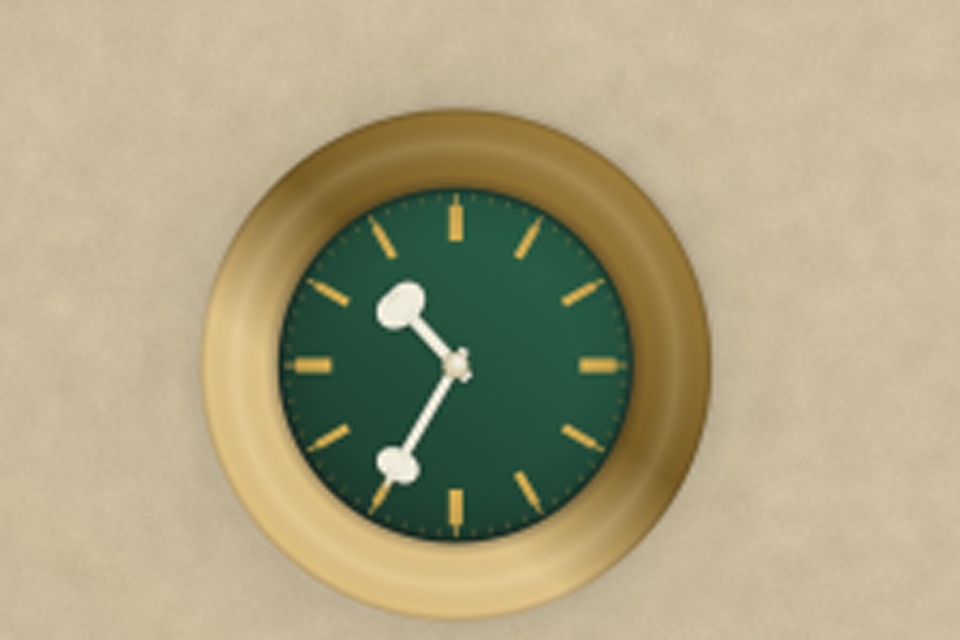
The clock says {"hour": 10, "minute": 35}
